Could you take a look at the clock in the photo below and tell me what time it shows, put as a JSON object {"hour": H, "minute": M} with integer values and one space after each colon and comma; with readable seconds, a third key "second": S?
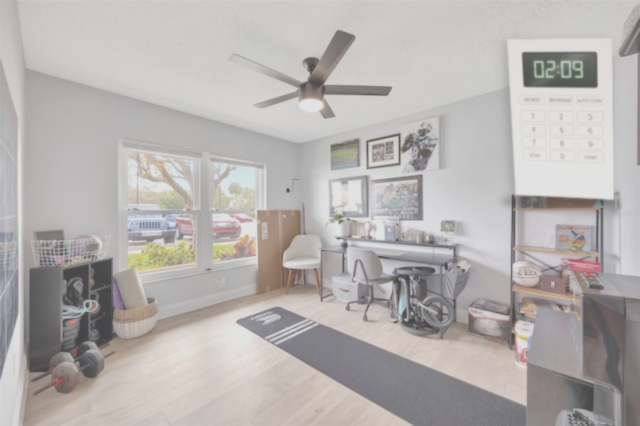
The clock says {"hour": 2, "minute": 9}
